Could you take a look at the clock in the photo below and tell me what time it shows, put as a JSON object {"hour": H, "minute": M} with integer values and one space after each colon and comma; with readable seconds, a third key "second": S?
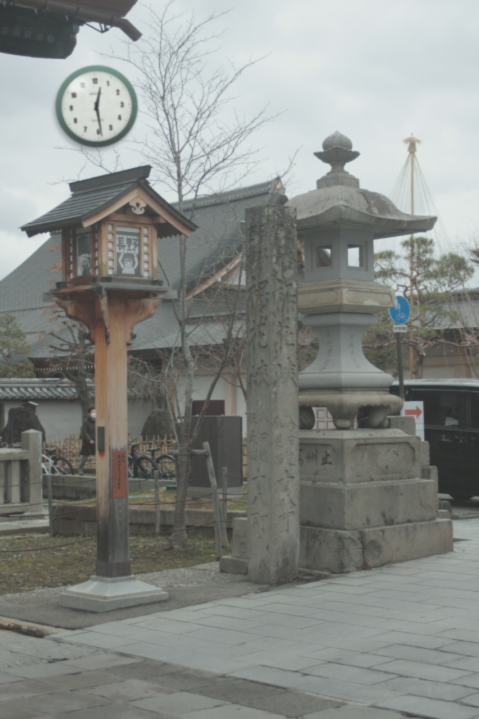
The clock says {"hour": 12, "minute": 29}
